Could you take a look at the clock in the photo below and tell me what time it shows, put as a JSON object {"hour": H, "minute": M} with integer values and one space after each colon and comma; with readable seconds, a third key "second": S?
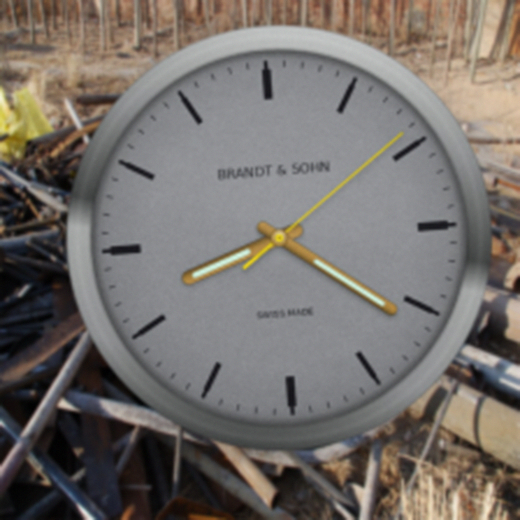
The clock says {"hour": 8, "minute": 21, "second": 9}
